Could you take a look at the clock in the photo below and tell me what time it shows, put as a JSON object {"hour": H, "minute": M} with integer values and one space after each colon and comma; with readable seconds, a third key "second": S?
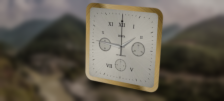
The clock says {"hour": 1, "minute": 46}
